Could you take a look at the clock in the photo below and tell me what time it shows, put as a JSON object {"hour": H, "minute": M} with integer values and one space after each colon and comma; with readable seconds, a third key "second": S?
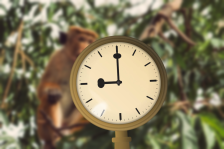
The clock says {"hour": 9, "minute": 0}
